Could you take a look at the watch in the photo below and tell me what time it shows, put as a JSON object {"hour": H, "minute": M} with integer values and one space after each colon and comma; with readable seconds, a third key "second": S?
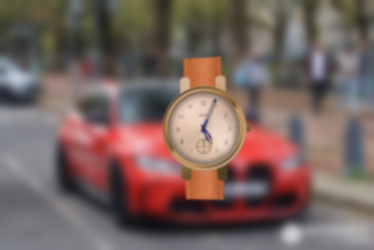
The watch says {"hour": 5, "minute": 4}
